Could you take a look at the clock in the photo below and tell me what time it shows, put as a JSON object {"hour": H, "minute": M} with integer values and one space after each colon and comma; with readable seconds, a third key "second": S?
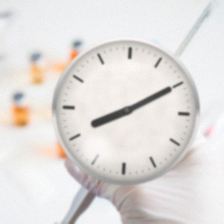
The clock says {"hour": 8, "minute": 10}
